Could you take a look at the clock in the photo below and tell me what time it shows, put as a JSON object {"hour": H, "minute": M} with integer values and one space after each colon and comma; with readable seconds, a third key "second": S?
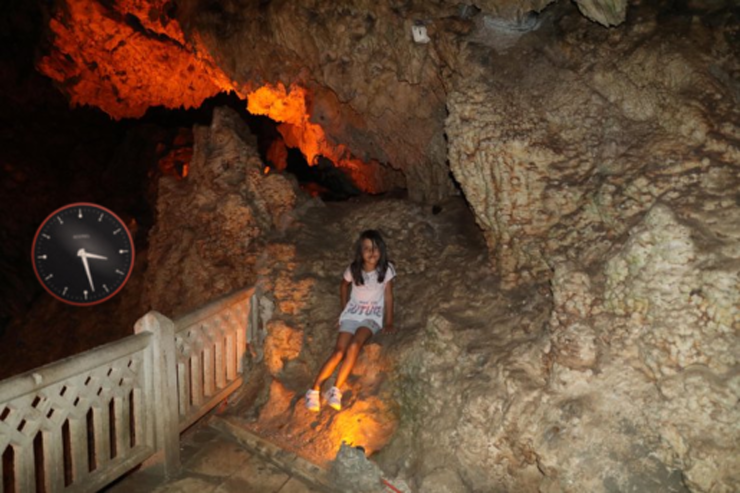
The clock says {"hour": 3, "minute": 28}
